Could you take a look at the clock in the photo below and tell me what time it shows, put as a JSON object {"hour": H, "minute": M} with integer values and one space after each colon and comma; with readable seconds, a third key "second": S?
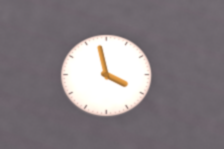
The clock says {"hour": 3, "minute": 58}
